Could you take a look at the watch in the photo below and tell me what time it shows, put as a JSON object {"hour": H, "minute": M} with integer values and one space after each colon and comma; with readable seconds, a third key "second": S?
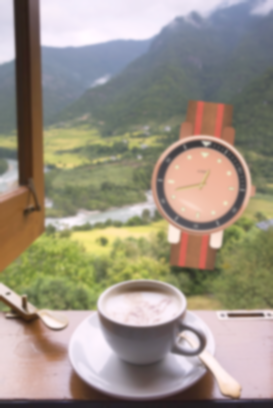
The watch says {"hour": 12, "minute": 42}
